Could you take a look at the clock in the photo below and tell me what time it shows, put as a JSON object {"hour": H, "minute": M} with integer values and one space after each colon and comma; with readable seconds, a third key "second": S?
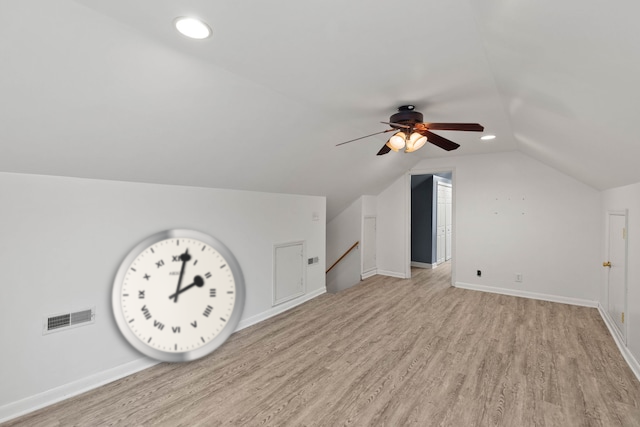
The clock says {"hour": 2, "minute": 2}
